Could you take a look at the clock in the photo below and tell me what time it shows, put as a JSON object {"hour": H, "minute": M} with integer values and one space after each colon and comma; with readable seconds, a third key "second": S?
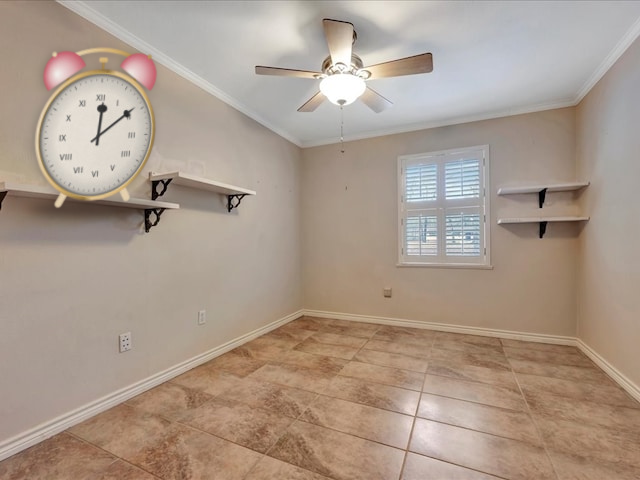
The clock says {"hour": 12, "minute": 9}
